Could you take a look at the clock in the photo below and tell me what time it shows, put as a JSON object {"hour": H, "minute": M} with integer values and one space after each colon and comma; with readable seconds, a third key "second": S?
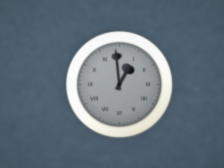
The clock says {"hour": 12, "minute": 59}
